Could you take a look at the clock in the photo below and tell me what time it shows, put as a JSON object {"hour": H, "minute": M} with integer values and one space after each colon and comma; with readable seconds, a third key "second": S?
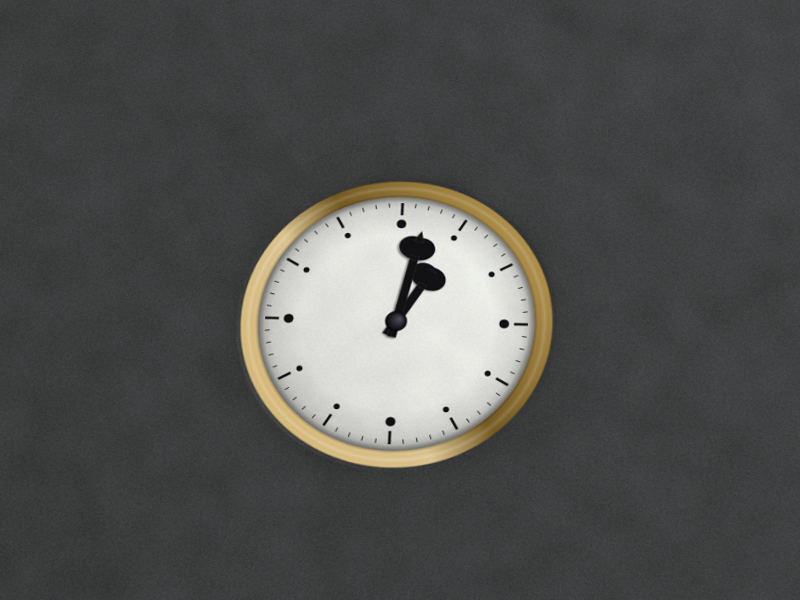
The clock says {"hour": 1, "minute": 2}
